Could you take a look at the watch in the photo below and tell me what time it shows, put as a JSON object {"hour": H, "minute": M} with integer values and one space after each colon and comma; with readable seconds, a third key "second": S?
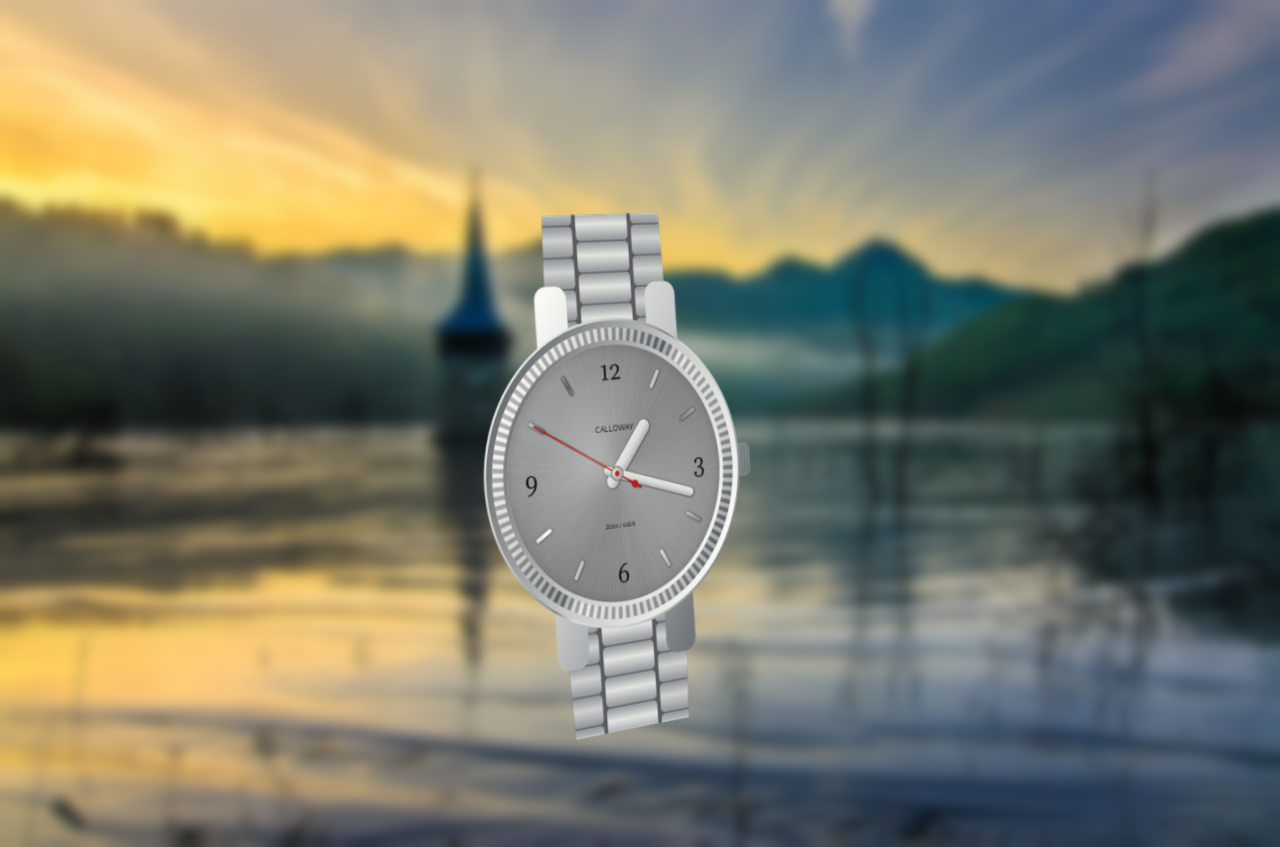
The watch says {"hour": 1, "minute": 17, "second": 50}
